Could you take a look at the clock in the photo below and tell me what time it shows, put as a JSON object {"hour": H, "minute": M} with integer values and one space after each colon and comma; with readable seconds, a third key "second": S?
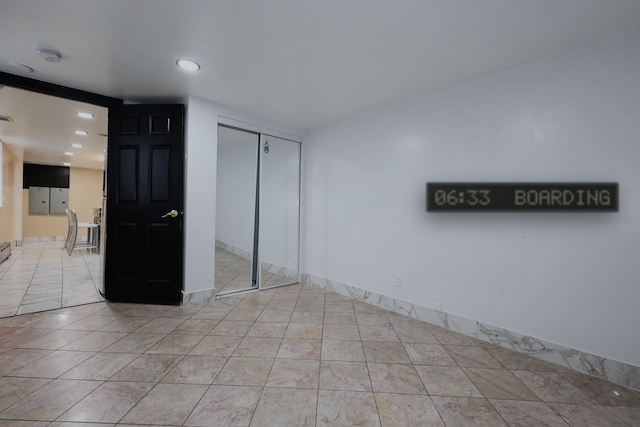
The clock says {"hour": 6, "minute": 33}
